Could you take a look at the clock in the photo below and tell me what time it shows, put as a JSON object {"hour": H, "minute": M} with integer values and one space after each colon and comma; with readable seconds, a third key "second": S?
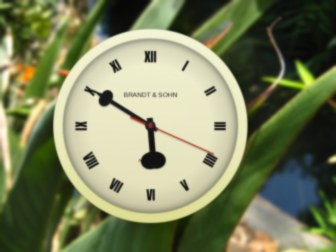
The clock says {"hour": 5, "minute": 50, "second": 19}
